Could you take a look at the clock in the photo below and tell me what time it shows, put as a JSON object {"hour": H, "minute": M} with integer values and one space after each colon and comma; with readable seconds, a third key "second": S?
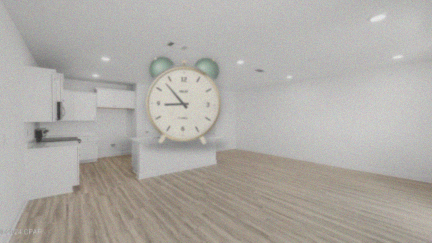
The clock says {"hour": 8, "minute": 53}
